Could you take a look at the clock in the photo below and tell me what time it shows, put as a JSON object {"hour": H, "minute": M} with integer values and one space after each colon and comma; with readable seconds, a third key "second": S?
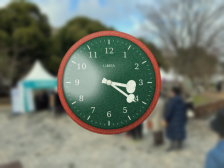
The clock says {"hour": 3, "minute": 21}
